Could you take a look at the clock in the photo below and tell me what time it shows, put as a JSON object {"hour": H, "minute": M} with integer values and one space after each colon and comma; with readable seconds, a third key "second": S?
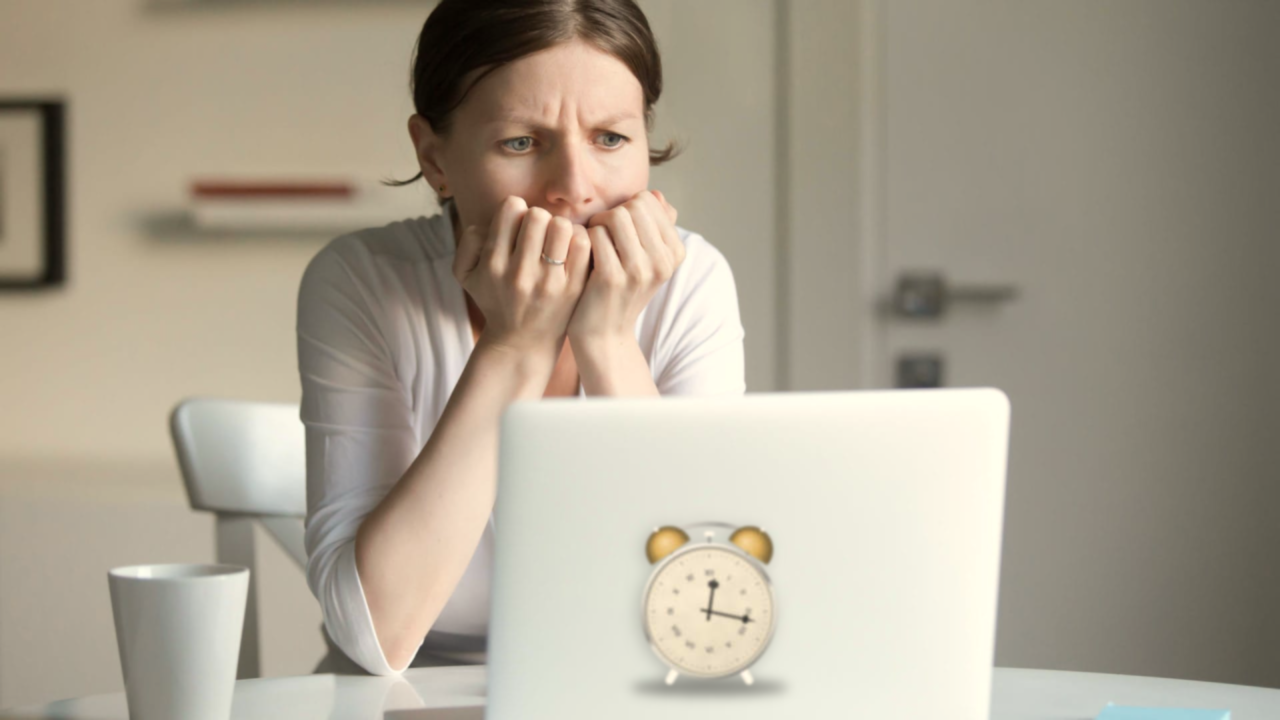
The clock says {"hour": 12, "minute": 17}
